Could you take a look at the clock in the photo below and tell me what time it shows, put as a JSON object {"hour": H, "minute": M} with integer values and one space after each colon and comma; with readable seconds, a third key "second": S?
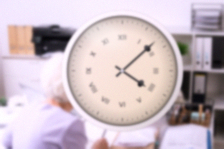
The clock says {"hour": 4, "minute": 8}
